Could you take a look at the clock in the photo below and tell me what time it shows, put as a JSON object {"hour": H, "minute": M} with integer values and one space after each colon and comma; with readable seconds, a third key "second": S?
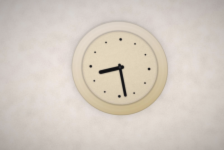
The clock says {"hour": 8, "minute": 28}
